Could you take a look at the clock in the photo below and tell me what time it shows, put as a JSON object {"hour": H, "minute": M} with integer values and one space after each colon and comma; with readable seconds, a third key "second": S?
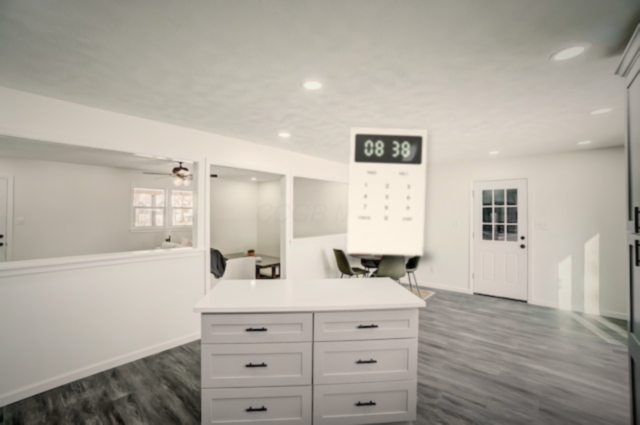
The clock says {"hour": 8, "minute": 38}
